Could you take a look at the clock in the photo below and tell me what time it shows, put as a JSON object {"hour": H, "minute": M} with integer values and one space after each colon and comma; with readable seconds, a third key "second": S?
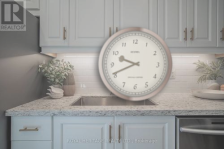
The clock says {"hour": 9, "minute": 41}
